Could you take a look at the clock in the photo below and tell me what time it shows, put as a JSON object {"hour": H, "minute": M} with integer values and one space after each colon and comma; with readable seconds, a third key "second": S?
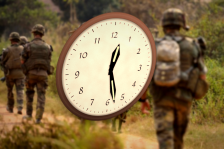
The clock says {"hour": 12, "minute": 28}
